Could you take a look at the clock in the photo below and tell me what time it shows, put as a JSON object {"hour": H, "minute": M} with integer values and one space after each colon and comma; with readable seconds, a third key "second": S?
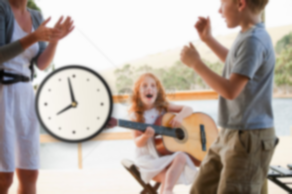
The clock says {"hour": 7, "minute": 58}
